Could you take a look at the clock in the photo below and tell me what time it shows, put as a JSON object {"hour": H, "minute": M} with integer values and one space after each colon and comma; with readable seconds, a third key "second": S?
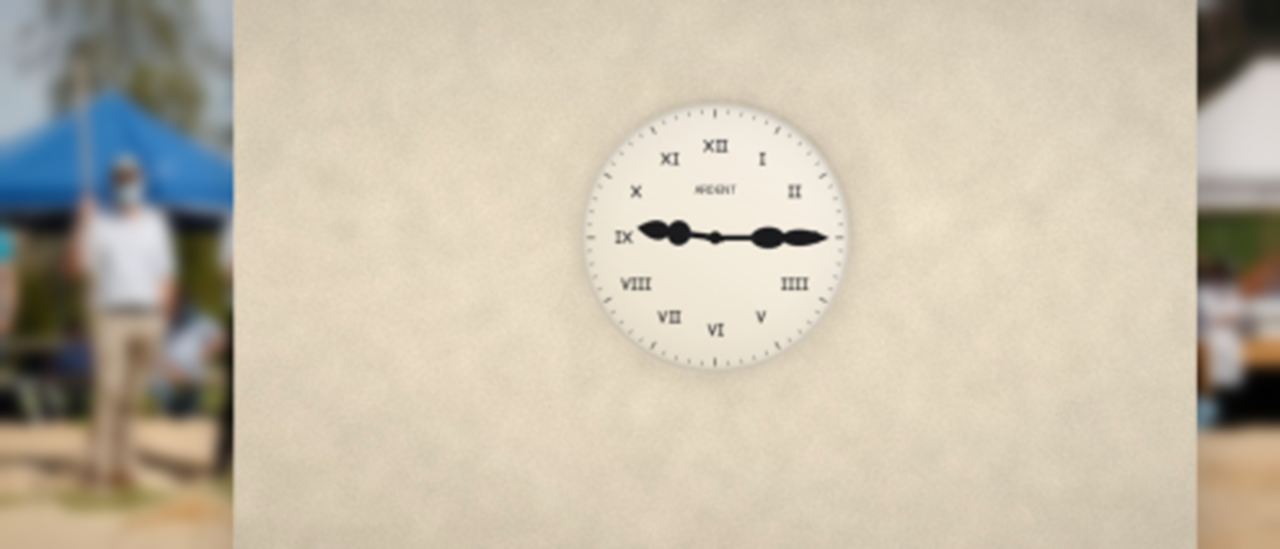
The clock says {"hour": 9, "minute": 15}
